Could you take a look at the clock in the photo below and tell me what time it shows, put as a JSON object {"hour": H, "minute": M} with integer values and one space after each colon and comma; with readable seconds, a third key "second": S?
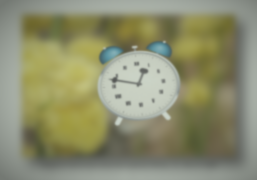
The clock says {"hour": 12, "minute": 48}
